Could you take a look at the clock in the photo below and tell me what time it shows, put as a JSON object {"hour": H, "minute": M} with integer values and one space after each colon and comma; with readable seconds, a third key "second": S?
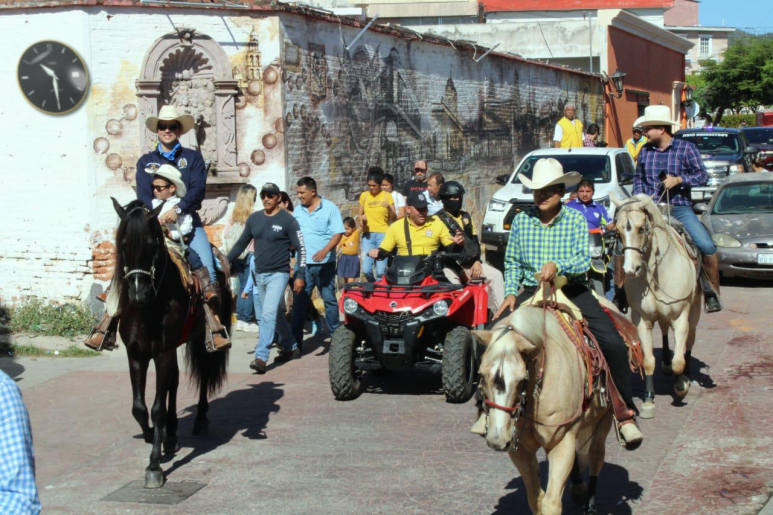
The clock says {"hour": 10, "minute": 30}
